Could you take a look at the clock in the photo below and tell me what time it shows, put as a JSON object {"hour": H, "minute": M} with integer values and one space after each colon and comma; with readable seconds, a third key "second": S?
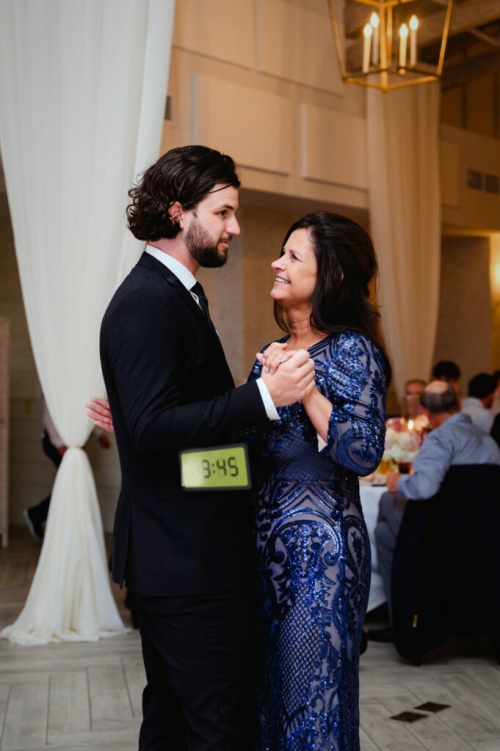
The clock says {"hour": 3, "minute": 45}
